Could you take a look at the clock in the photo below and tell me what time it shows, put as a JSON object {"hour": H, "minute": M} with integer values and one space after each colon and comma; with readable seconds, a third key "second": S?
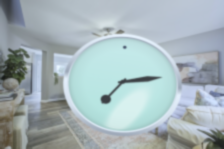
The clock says {"hour": 7, "minute": 13}
